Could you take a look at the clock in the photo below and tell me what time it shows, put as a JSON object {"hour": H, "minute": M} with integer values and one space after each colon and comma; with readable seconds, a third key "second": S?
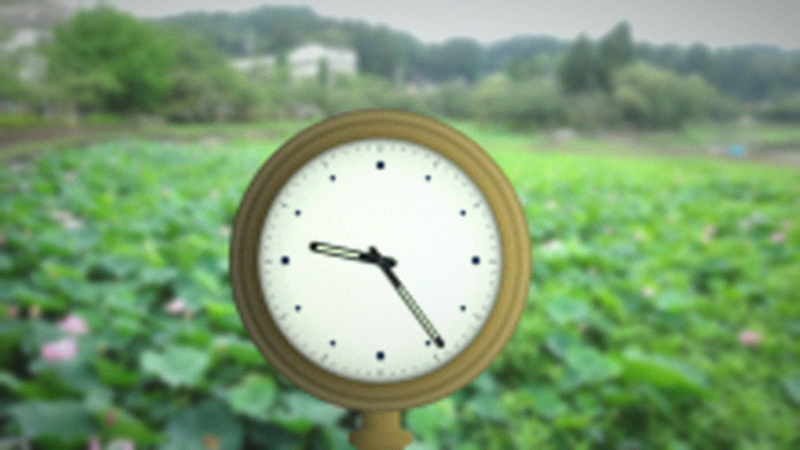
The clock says {"hour": 9, "minute": 24}
